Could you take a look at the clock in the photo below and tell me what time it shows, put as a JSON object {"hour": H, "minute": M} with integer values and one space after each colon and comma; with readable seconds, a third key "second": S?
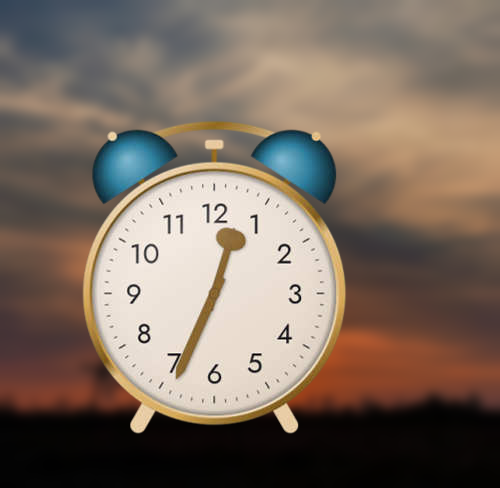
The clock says {"hour": 12, "minute": 34}
